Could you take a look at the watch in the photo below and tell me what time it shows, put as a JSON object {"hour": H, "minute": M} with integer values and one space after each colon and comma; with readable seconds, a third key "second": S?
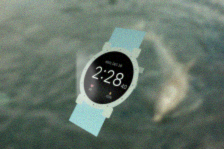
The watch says {"hour": 2, "minute": 28}
